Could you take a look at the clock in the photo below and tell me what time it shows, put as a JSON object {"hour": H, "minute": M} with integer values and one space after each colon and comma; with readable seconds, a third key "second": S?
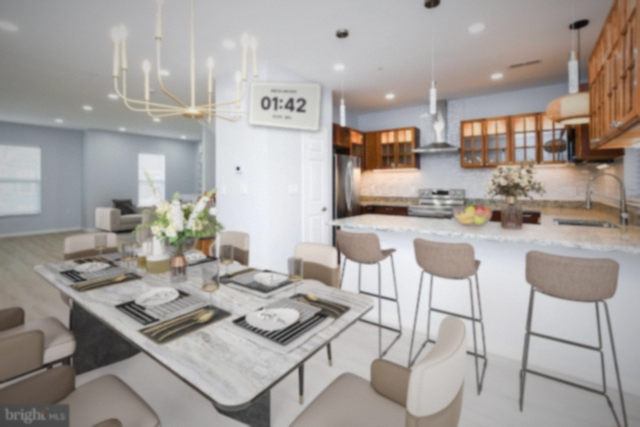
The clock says {"hour": 1, "minute": 42}
